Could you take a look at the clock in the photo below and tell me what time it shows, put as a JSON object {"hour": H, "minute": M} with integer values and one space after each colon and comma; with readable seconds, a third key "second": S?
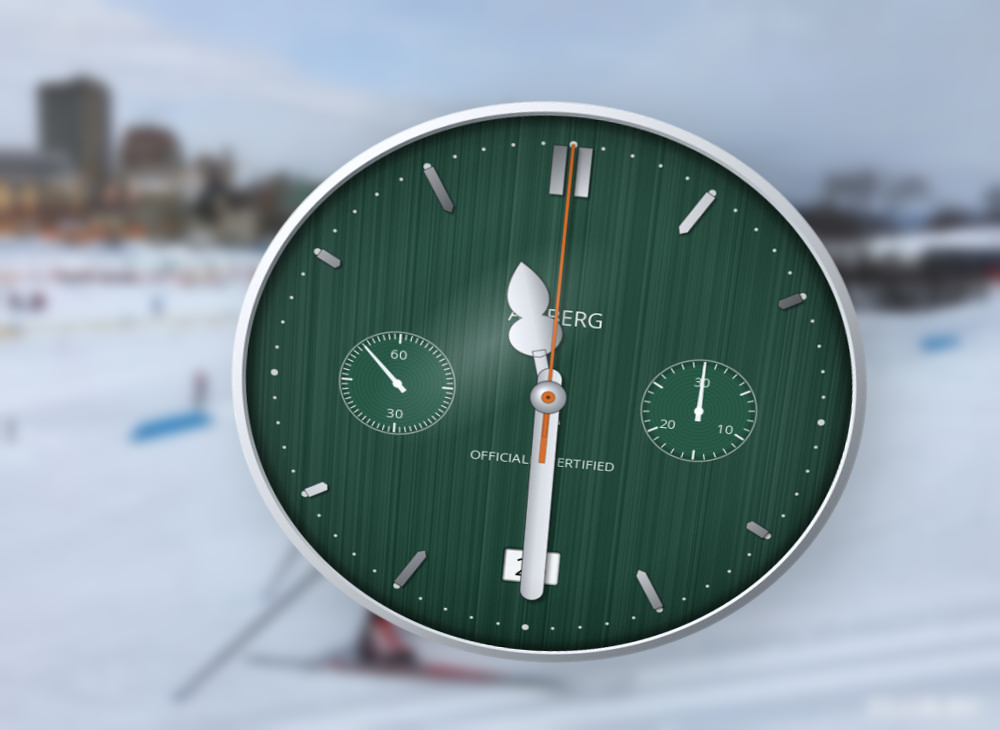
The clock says {"hour": 11, "minute": 29, "second": 53}
